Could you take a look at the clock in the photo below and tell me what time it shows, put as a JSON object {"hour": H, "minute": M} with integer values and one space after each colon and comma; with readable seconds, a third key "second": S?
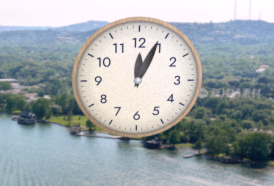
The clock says {"hour": 12, "minute": 4}
